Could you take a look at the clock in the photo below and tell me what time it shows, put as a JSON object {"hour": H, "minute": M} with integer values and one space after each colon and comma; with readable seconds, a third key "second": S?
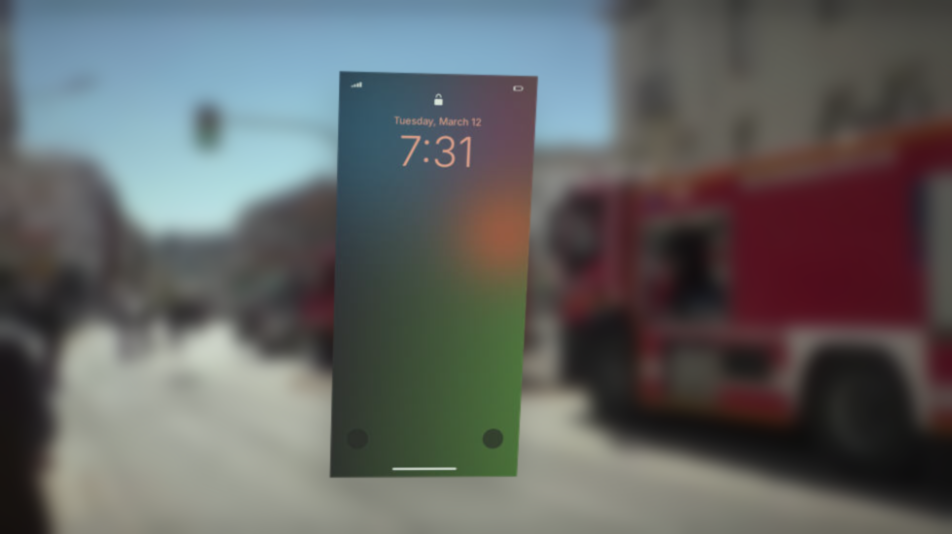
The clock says {"hour": 7, "minute": 31}
